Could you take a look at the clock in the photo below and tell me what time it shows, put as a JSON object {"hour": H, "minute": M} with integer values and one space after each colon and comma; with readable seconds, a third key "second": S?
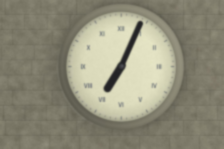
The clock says {"hour": 7, "minute": 4}
